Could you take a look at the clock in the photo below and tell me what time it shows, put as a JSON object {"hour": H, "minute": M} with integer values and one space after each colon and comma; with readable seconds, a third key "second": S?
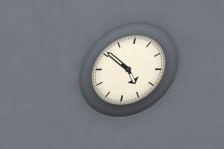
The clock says {"hour": 4, "minute": 51}
